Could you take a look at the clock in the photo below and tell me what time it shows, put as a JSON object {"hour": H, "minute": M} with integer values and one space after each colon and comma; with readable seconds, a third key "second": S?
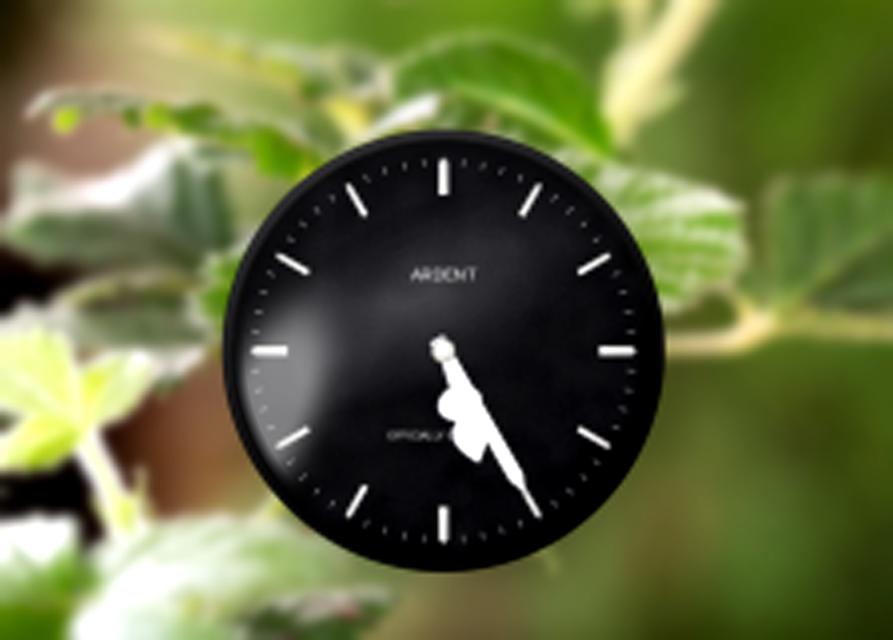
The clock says {"hour": 5, "minute": 25}
